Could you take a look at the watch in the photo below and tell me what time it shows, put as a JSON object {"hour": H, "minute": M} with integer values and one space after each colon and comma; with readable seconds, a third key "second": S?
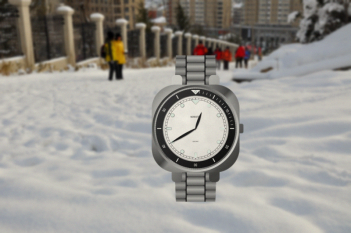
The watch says {"hour": 12, "minute": 40}
